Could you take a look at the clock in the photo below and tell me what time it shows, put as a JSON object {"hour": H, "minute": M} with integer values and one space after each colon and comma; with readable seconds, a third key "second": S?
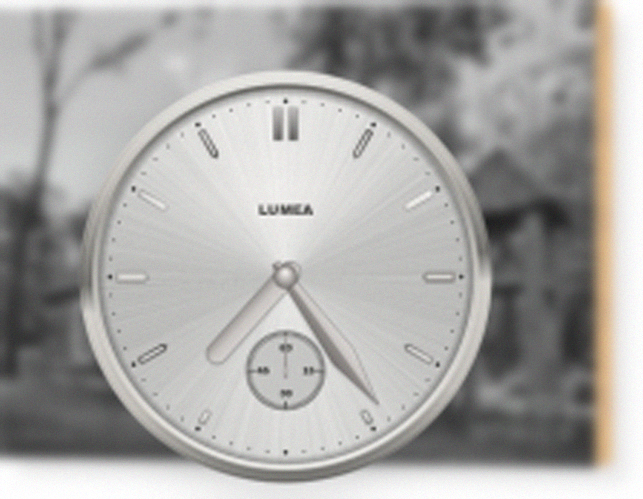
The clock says {"hour": 7, "minute": 24}
